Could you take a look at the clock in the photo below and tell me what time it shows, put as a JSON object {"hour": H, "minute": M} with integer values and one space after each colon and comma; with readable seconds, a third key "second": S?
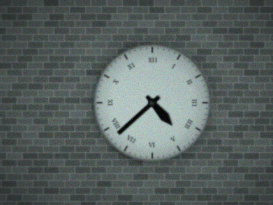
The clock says {"hour": 4, "minute": 38}
